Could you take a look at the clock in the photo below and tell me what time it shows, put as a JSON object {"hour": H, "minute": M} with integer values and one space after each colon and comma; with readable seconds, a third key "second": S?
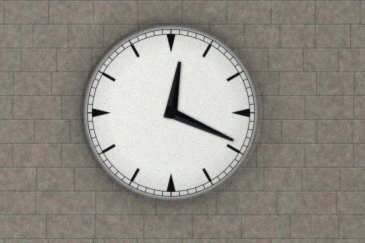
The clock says {"hour": 12, "minute": 19}
